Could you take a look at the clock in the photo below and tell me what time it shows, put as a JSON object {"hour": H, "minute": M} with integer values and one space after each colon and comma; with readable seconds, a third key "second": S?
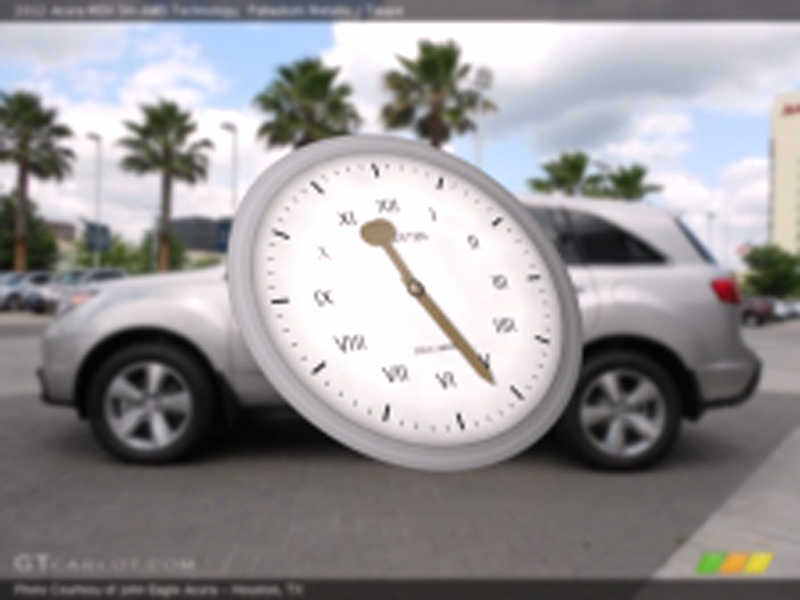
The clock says {"hour": 11, "minute": 26}
